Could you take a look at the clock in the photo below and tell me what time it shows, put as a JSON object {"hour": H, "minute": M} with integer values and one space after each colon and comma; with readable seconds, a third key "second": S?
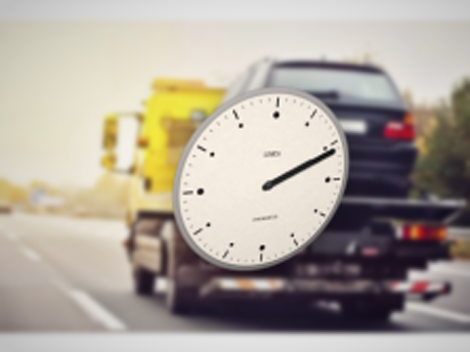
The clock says {"hour": 2, "minute": 11}
